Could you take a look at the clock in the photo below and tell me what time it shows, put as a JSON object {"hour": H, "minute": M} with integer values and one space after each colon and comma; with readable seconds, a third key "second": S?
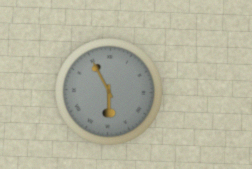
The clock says {"hour": 5, "minute": 55}
